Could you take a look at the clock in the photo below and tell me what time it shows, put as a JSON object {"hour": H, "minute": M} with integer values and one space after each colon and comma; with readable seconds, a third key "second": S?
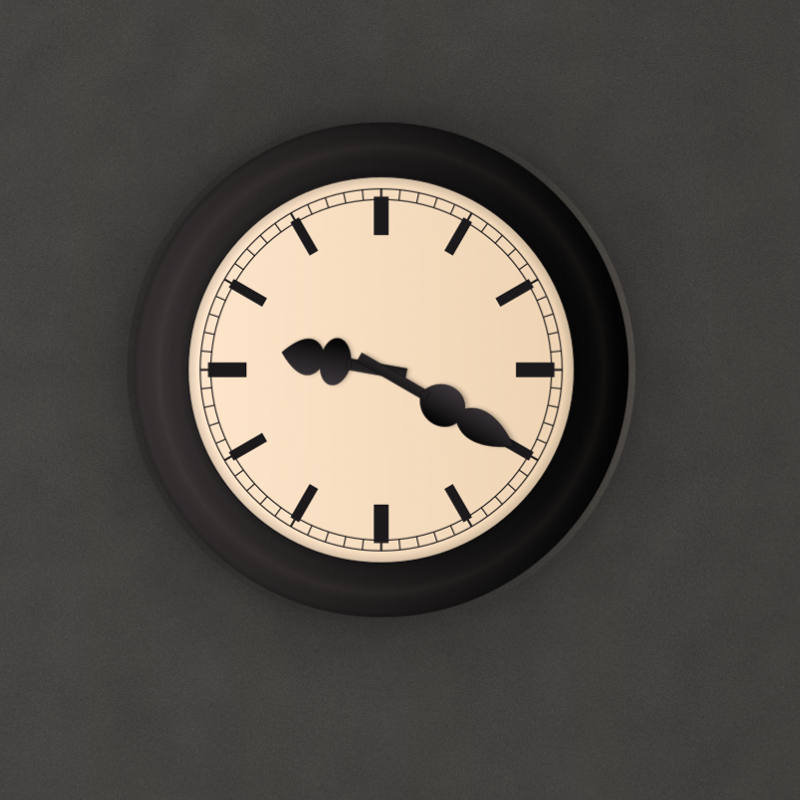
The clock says {"hour": 9, "minute": 20}
